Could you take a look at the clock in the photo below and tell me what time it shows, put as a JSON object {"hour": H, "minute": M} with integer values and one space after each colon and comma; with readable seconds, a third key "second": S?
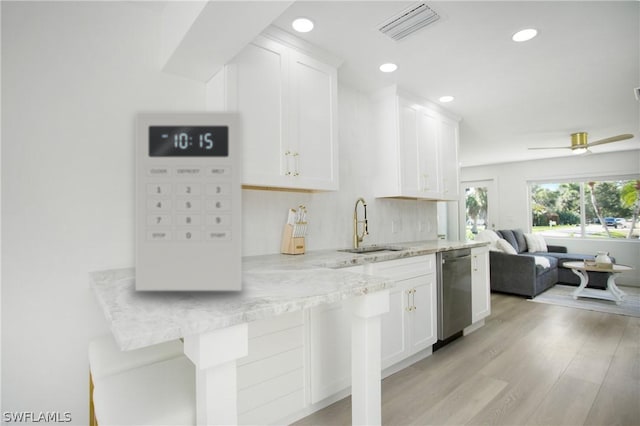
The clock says {"hour": 10, "minute": 15}
